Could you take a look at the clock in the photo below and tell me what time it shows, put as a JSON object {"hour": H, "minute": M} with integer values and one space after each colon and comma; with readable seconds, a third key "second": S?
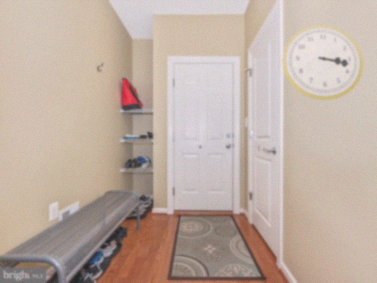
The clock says {"hour": 3, "minute": 17}
